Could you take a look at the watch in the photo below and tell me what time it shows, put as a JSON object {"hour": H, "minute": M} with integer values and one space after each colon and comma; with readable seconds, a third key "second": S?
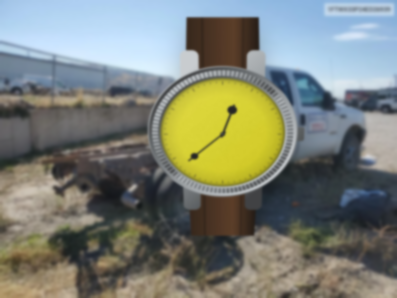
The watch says {"hour": 12, "minute": 38}
